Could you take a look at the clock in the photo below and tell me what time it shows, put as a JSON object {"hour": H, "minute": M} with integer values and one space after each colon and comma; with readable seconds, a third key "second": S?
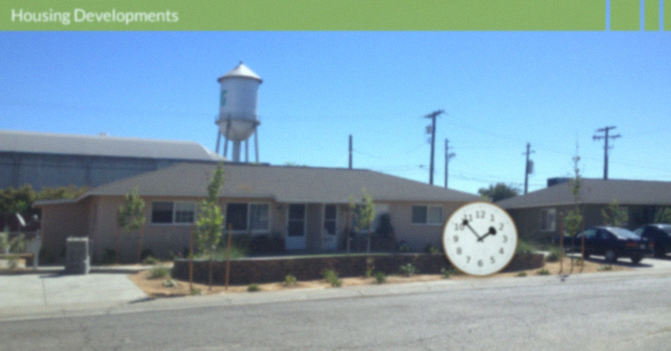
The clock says {"hour": 1, "minute": 53}
